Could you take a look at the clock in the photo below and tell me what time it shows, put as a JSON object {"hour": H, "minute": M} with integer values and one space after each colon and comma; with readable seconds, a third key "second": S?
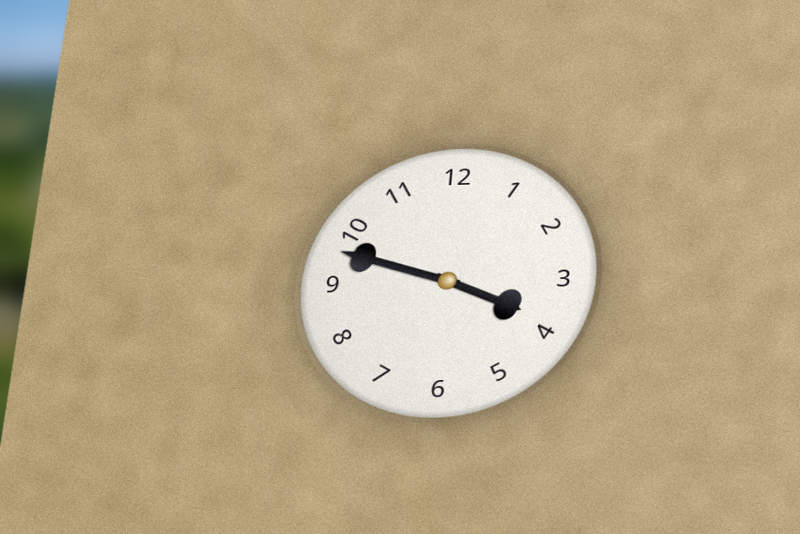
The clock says {"hour": 3, "minute": 48}
